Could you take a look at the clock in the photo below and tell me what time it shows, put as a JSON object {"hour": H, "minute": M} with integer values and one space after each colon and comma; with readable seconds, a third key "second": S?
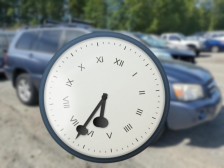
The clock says {"hour": 5, "minute": 32}
